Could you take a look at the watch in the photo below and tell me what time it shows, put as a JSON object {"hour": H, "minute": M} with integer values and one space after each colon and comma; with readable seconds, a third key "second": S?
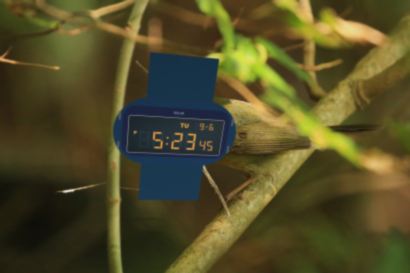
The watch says {"hour": 5, "minute": 23, "second": 45}
